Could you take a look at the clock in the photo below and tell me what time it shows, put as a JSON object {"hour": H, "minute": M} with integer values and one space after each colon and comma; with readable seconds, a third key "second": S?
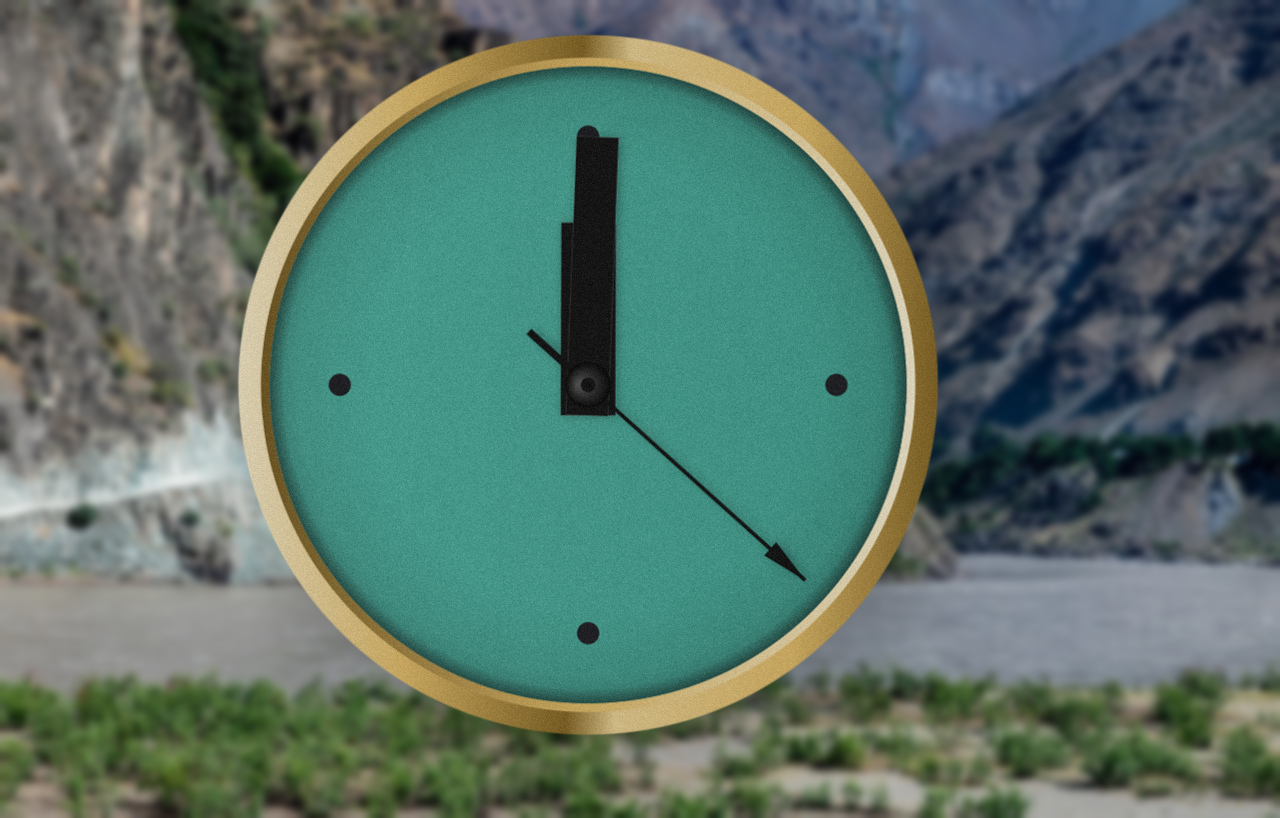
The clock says {"hour": 12, "minute": 0, "second": 22}
